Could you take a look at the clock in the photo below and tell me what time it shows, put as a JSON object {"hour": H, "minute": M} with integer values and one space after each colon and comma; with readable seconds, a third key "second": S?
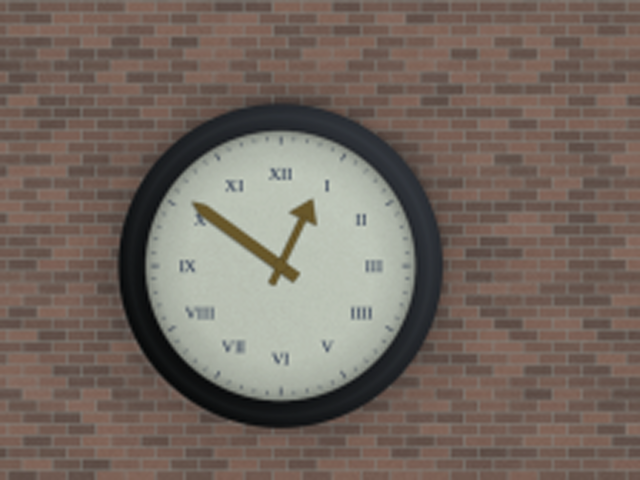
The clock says {"hour": 12, "minute": 51}
